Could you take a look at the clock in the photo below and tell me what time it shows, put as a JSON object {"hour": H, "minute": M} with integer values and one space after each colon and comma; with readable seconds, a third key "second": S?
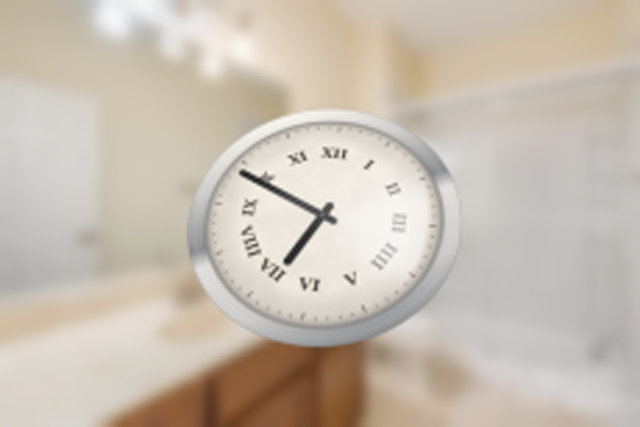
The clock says {"hour": 6, "minute": 49}
